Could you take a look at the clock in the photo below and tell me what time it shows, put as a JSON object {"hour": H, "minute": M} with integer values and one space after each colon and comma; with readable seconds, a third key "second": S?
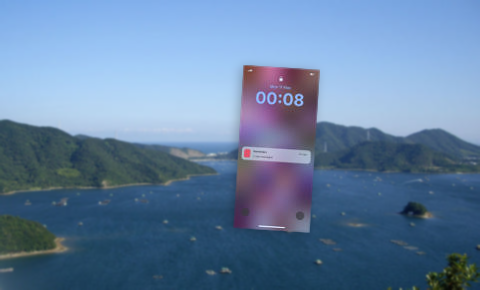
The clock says {"hour": 0, "minute": 8}
